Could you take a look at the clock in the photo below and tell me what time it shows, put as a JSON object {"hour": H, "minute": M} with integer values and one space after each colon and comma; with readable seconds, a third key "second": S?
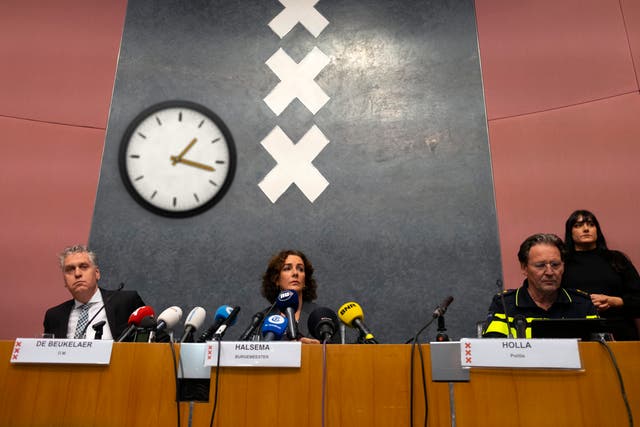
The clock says {"hour": 1, "minute": 17}
